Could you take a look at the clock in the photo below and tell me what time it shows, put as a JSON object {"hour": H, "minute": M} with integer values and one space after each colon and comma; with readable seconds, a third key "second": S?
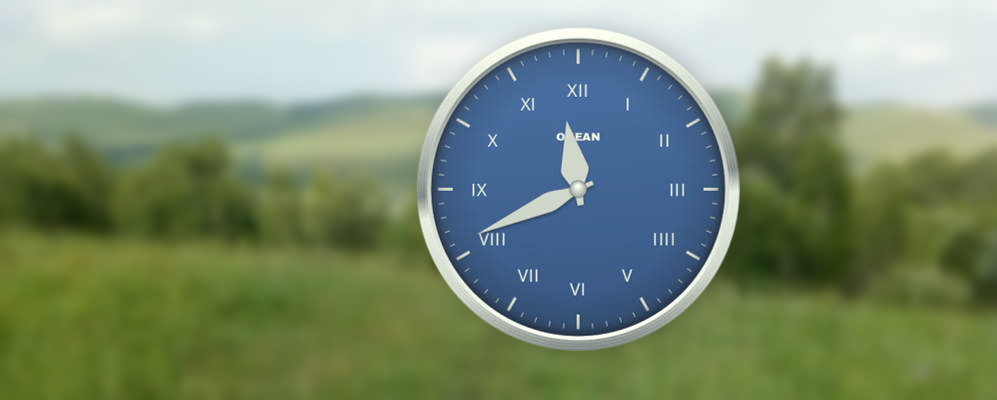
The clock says {"hour": 11, "minute": 41}
